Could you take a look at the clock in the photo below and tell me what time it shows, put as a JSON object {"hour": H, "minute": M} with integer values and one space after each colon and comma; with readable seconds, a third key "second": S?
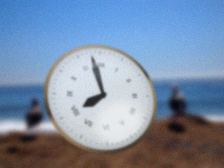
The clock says {"hour": 7, "minute": 58}
